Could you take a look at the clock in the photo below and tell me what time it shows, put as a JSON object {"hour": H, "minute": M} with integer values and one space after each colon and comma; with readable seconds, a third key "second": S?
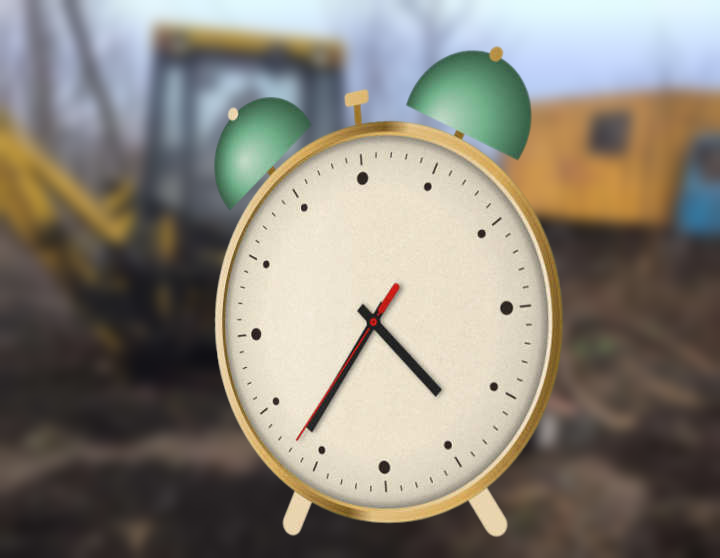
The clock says {"hour": 4, "minute": 36, "second": 37}
